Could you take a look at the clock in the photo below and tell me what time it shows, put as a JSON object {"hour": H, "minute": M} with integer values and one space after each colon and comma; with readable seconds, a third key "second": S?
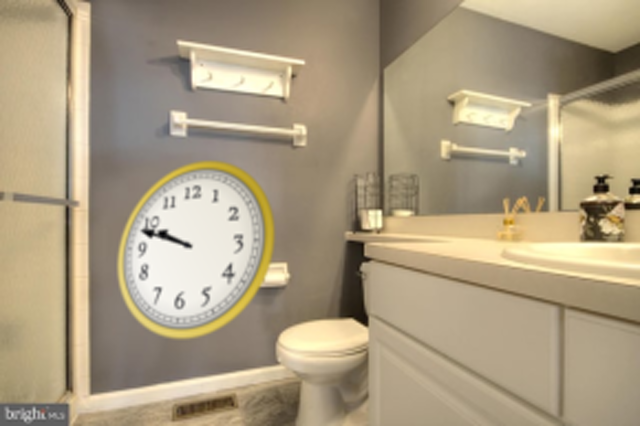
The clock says {"hour": 9, "minute": 48}
